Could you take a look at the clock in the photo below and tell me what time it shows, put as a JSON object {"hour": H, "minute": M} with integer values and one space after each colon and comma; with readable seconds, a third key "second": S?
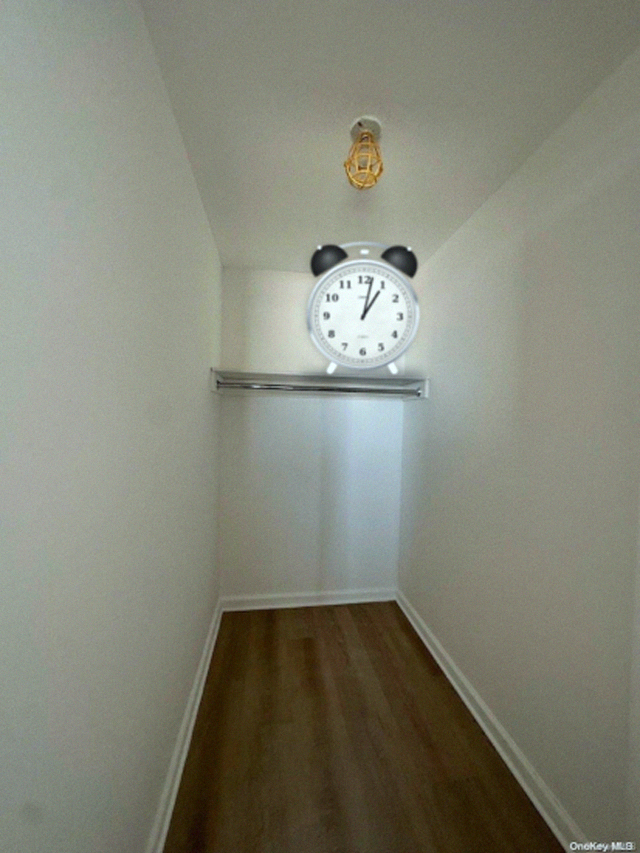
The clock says {"hour": 1, "minute": 2}
